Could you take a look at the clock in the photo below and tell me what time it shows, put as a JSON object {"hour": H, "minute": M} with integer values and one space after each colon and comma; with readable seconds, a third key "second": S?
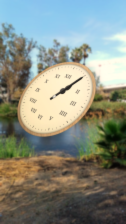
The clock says {"hour": 1, "minute": 5}
